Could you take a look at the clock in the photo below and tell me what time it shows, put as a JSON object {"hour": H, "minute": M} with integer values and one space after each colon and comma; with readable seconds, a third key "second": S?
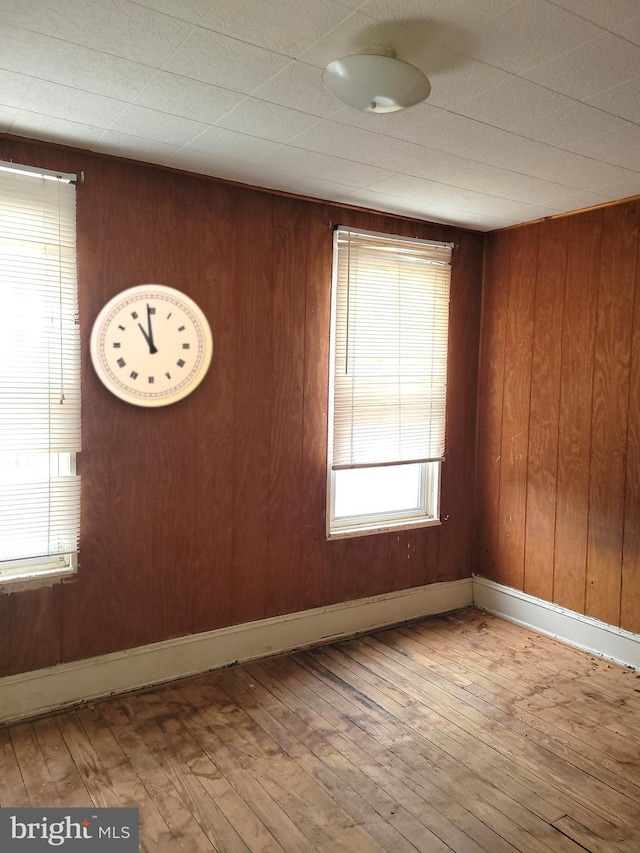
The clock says {"hour": 10, "minute": 59}
